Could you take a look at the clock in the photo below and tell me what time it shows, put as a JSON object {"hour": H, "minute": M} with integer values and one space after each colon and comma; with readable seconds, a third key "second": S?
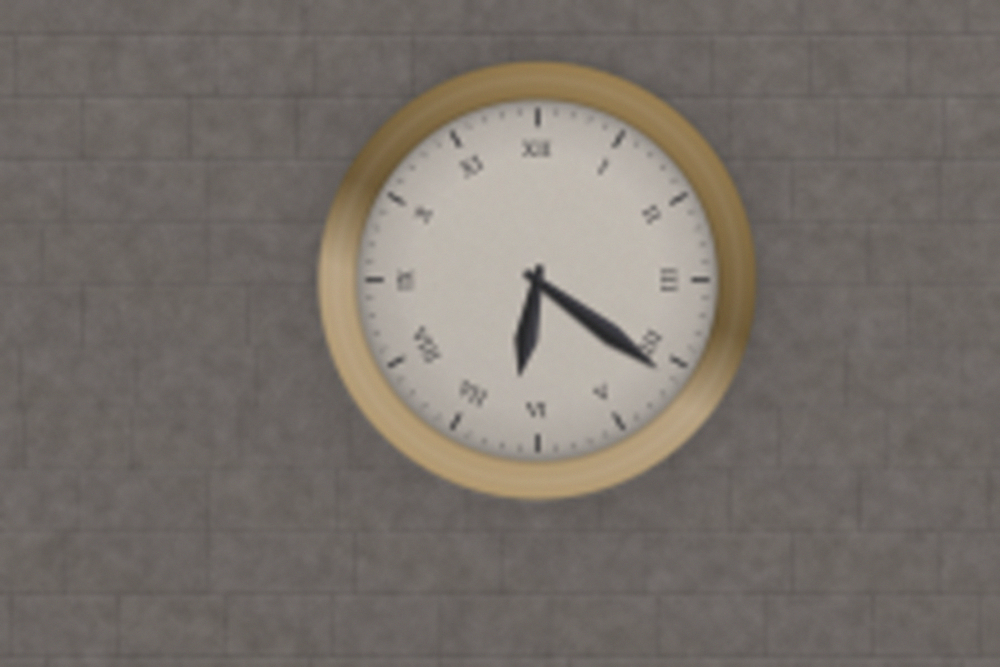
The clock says {"hour": 6, "minute": 21}
